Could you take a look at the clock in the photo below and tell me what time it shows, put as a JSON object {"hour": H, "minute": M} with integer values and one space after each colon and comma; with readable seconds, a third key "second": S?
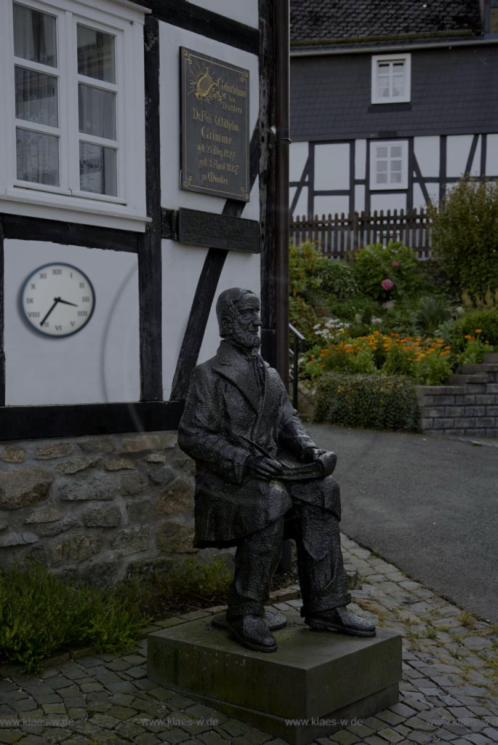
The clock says {"hour": 3, "minute": 36}
